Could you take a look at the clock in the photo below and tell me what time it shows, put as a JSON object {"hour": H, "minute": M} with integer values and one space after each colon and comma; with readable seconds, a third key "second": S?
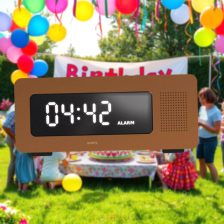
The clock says {"hour": 4, "minute": 42}
